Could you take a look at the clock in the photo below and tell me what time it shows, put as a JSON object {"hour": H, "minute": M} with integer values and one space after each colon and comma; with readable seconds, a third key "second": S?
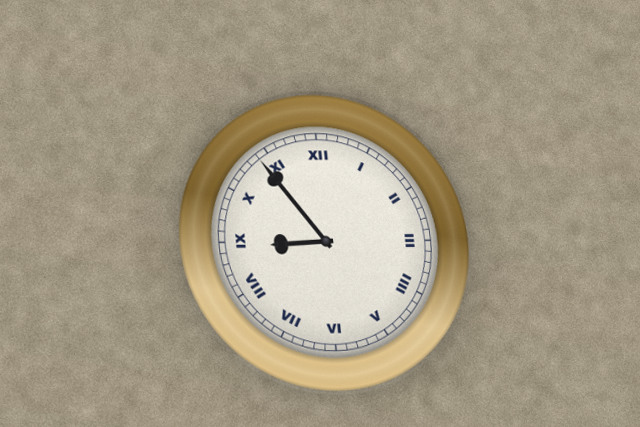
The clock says {"hour": 8, "minute": 54}
